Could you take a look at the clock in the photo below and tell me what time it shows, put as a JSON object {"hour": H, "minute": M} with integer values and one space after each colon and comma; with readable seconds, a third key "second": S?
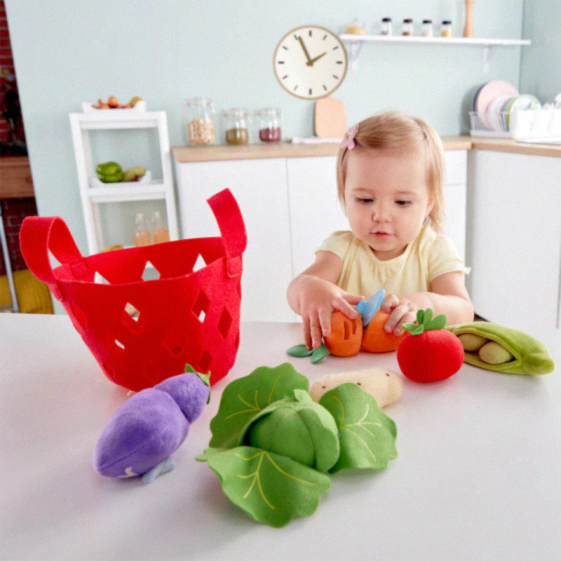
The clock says {"hour": 1, "minute": 56}
